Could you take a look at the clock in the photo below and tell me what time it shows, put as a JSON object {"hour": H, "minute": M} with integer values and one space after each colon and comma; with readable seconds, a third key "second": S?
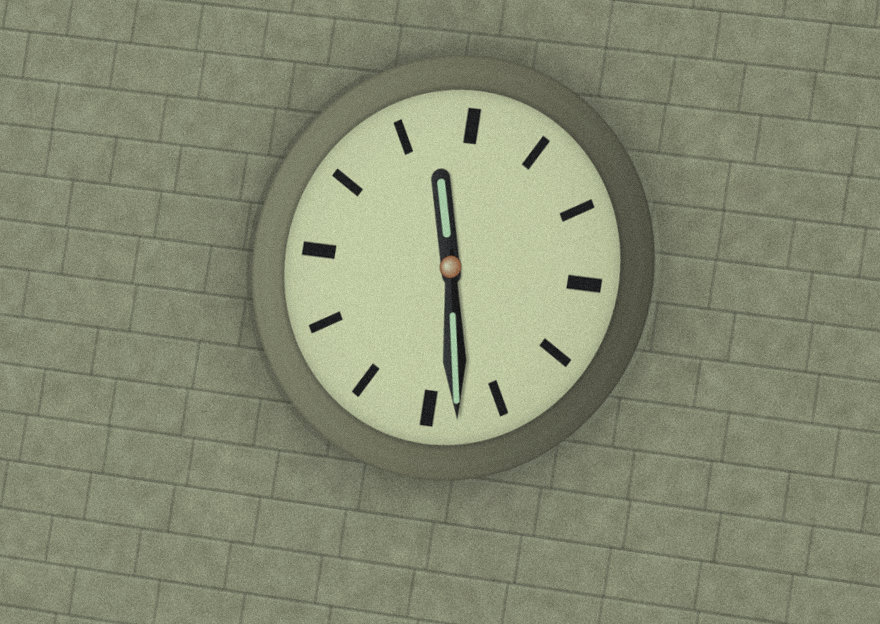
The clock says {"hour": 11, "minute": 28}
